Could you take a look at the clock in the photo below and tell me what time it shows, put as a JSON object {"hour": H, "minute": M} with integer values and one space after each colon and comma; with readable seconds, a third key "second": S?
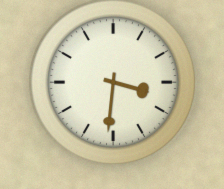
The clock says {"hour": 3, "minute": 31}
